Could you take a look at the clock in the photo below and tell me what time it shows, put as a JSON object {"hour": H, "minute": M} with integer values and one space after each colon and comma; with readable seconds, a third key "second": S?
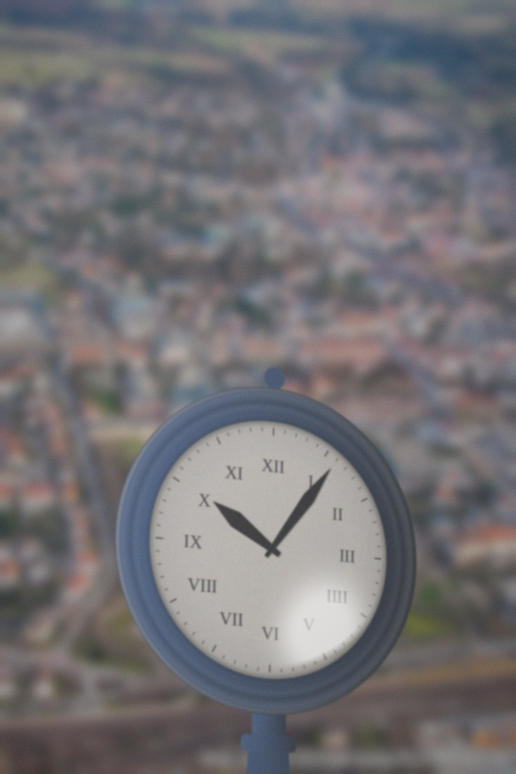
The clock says {"hour": 10, "minute": 6}
